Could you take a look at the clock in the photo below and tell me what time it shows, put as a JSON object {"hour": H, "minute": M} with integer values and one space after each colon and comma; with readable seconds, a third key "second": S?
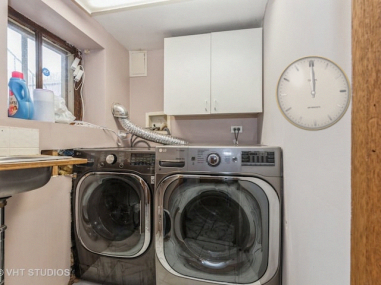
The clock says {"hour": 12, "minute": 0}
